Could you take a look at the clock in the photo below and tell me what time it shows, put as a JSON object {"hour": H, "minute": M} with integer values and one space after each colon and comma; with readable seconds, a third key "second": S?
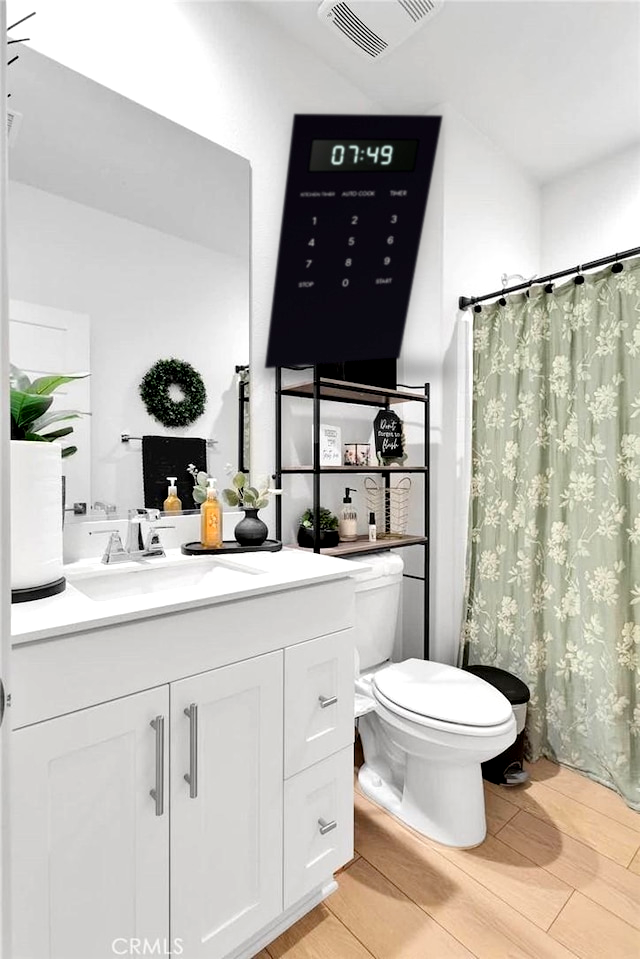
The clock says {"hour": 7, "minute": 49}
